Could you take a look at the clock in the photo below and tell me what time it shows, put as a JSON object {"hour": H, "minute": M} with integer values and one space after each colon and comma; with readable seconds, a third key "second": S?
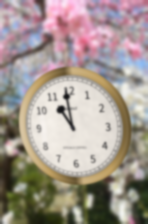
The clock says {"hour": 10, "minute": 59}
